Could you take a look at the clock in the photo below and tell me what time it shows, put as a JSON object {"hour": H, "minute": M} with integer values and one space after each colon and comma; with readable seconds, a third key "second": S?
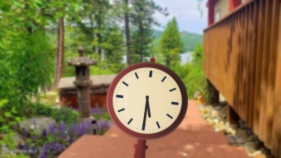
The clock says {"hour": 5, "minute": 30}
